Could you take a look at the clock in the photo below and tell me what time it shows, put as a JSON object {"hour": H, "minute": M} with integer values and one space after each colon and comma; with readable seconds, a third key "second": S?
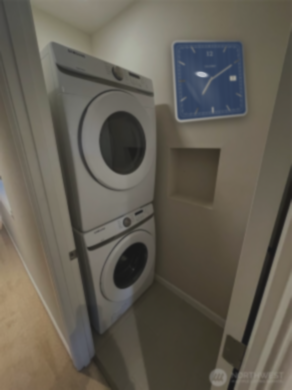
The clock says {"hour": 7, "minute": 10}
